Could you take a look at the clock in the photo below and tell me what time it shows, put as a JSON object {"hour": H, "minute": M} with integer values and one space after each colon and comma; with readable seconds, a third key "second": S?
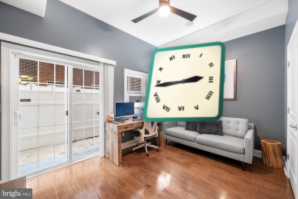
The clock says {"hour": 2, "minute": 44}
